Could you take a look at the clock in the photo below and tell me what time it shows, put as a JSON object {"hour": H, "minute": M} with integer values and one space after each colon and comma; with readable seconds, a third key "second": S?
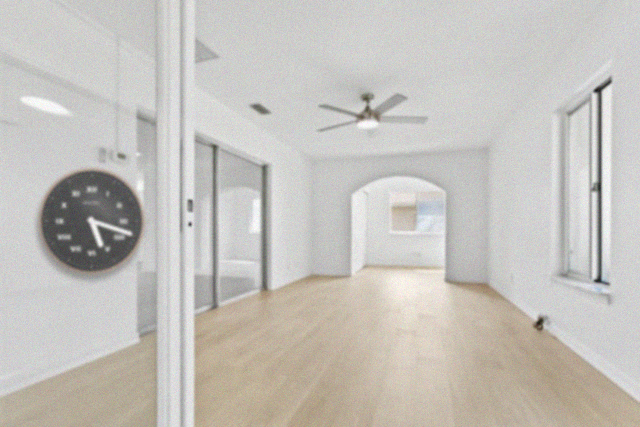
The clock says {"hour": 5, "minute": 18}
